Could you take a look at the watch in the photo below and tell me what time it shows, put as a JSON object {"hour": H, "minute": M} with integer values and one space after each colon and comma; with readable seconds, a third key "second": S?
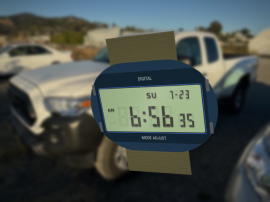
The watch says {"hour": 6, "minute": 56, "second": 35}
